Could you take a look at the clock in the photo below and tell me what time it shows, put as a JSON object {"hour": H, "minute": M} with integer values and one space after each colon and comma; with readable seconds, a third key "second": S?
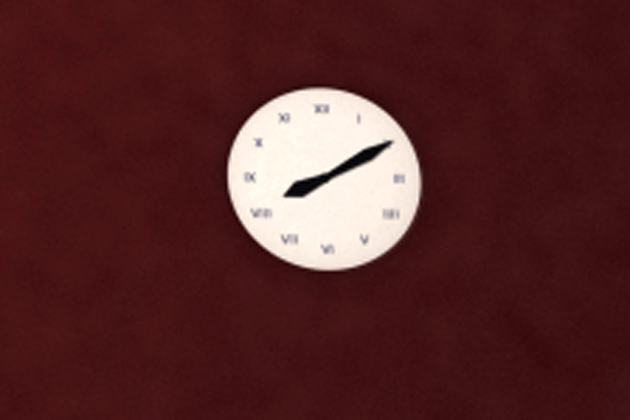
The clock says {"hour": 8, "minute": 10}
